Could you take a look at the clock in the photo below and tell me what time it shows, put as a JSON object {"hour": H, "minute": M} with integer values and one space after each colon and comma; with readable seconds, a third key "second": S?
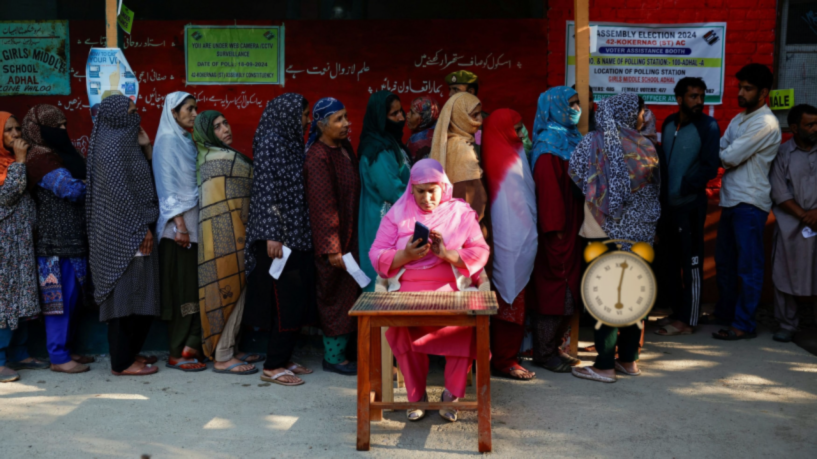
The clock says {"hour": 6, "minute": 2}
